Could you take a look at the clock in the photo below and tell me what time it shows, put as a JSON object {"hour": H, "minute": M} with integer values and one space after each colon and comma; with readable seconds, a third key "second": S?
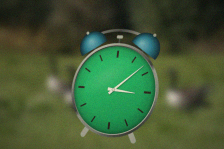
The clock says {"hour": 3, "minute": 8}
